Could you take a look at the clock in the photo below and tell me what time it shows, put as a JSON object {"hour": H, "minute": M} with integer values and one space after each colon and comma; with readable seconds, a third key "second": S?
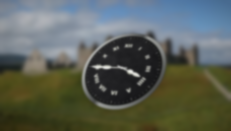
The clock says {"hour": 3, "minute": 45}
